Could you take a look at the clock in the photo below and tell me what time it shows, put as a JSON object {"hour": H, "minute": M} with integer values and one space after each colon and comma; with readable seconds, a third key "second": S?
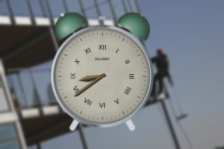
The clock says {"hour": 8, "minute": 39}
